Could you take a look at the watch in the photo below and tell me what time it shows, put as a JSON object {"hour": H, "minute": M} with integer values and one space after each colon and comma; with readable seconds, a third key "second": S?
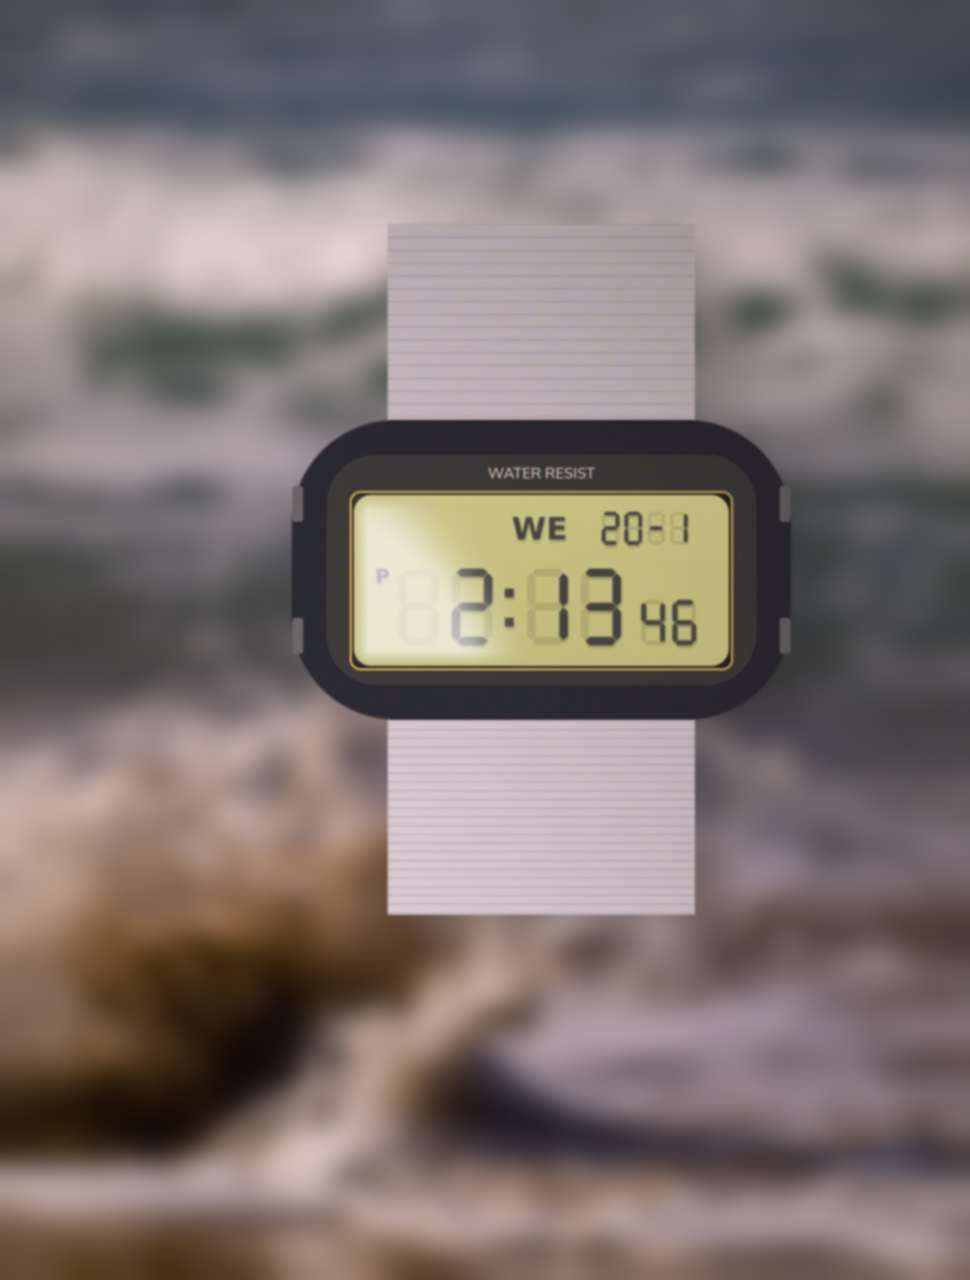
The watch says {"hour": 2, "minute": 13, "second": 46}
